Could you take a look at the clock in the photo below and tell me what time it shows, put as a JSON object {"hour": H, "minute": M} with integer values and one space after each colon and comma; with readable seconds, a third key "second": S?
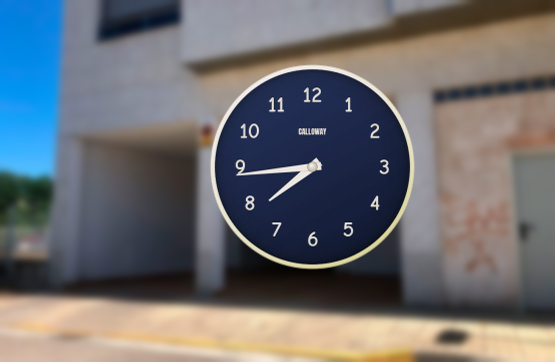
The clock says {"hour": 7, "minute": 44}
